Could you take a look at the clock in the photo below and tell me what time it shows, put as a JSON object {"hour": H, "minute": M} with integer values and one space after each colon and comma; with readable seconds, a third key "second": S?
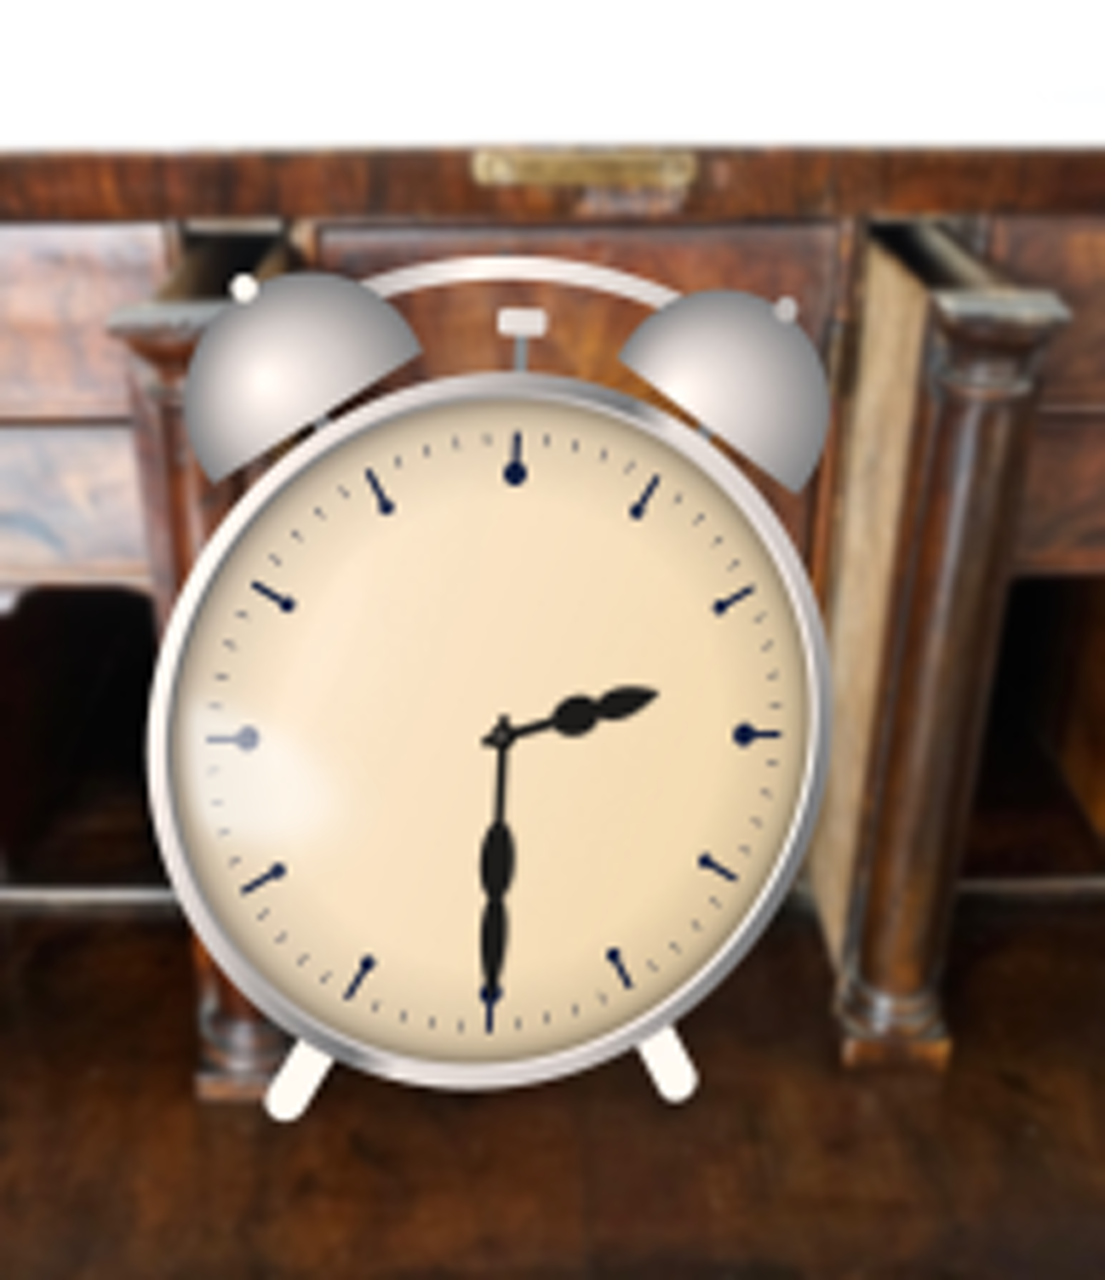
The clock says {"hour": 2, "minute": 30}
